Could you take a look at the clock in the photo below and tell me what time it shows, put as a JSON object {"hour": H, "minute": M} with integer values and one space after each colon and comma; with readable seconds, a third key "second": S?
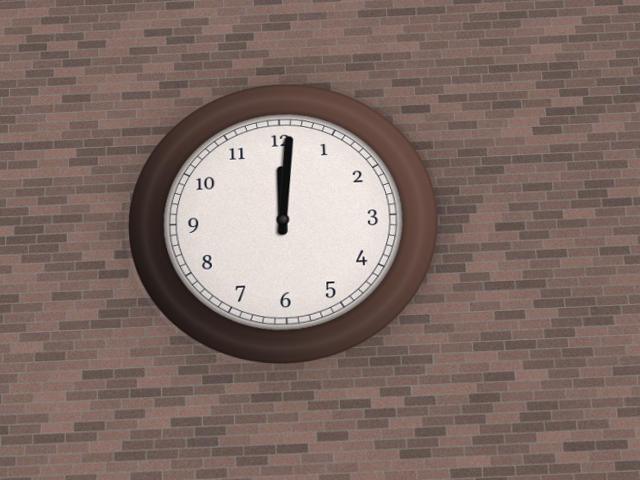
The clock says {"hour": 12, "minute": 1}
